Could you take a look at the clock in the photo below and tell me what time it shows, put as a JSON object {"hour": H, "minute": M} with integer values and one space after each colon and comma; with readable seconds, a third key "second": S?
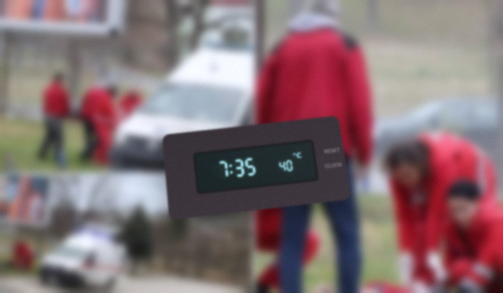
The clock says {"hour": 7, "minute": 35}
